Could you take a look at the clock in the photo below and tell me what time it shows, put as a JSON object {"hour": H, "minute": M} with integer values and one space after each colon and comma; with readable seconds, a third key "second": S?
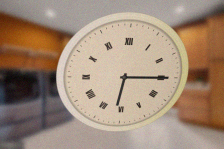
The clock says {"hour": 6, "minute": 15}
